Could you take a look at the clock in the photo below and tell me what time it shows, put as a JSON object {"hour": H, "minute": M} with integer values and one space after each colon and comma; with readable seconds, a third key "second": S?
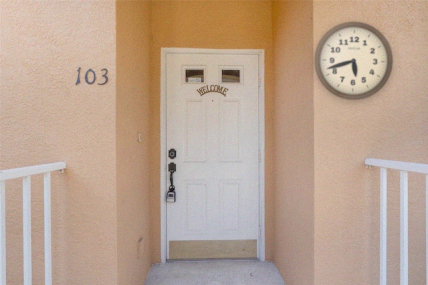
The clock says {"hour": 5, "minute": 42}
